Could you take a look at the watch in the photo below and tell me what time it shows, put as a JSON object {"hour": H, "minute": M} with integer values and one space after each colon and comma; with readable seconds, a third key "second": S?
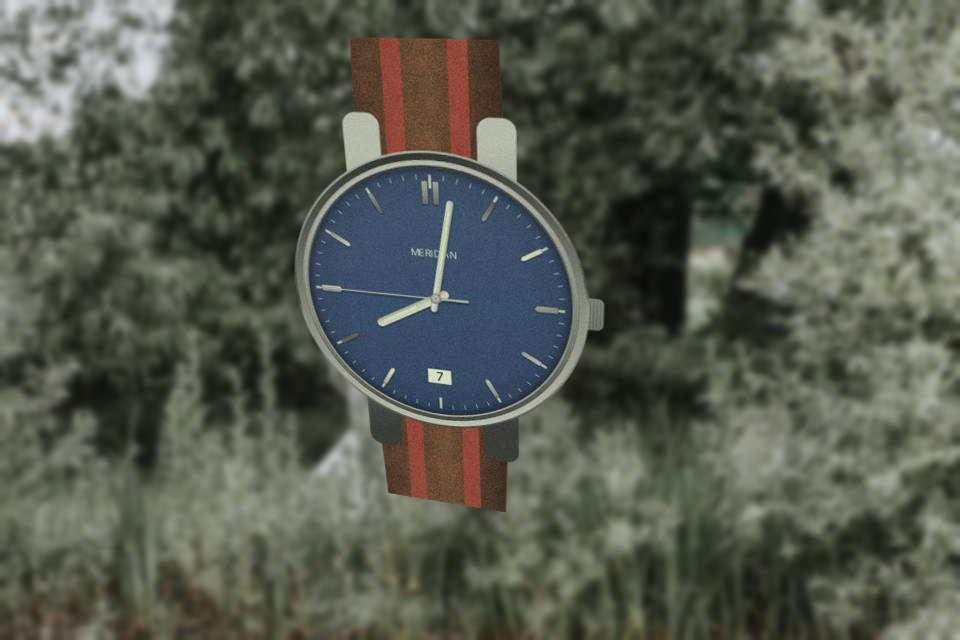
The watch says {"hour": 8, "minute": 1, "second": 45}
